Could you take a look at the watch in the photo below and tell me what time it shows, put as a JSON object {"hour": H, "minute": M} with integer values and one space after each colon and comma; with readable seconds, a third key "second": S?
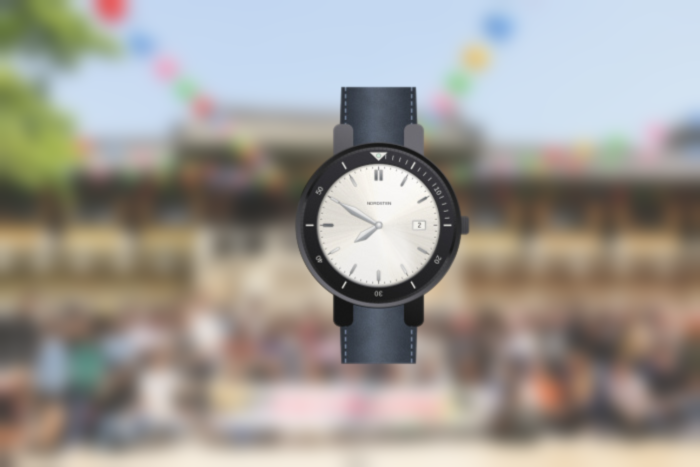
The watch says {"hour": 7, "minute": 50}
